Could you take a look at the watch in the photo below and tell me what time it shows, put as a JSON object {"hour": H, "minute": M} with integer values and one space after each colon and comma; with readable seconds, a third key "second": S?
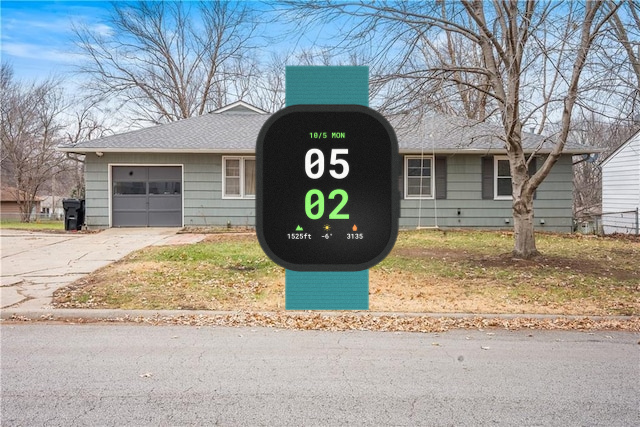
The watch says {"hour": 5, "minute": 2}
